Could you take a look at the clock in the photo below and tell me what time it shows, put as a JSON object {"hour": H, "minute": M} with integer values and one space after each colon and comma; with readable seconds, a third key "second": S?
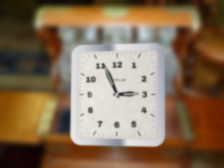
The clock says {"hour": 2, "minute": 56}
